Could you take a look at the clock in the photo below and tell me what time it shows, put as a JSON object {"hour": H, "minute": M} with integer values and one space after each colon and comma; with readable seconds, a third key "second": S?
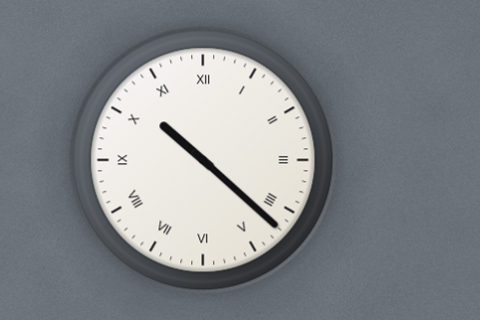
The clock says {"hour": 10, "minute": 22}
